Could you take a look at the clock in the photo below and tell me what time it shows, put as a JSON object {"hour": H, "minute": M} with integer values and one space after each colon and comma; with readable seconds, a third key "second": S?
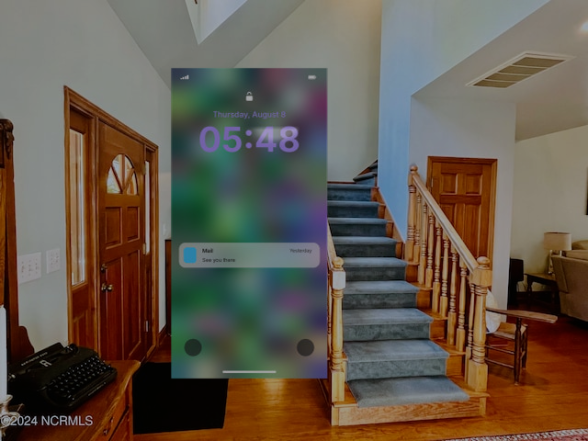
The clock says {"hour": 5, "minute": 48}
